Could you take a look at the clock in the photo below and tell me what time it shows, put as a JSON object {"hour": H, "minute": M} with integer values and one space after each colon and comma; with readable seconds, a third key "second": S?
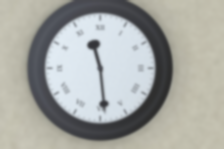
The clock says {"hour": 11, "minute": 29}
